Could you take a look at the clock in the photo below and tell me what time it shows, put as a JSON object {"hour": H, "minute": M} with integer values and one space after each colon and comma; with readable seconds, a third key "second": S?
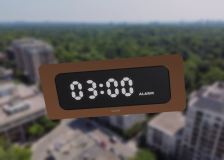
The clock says {"hour": 3, "minute": 0}
